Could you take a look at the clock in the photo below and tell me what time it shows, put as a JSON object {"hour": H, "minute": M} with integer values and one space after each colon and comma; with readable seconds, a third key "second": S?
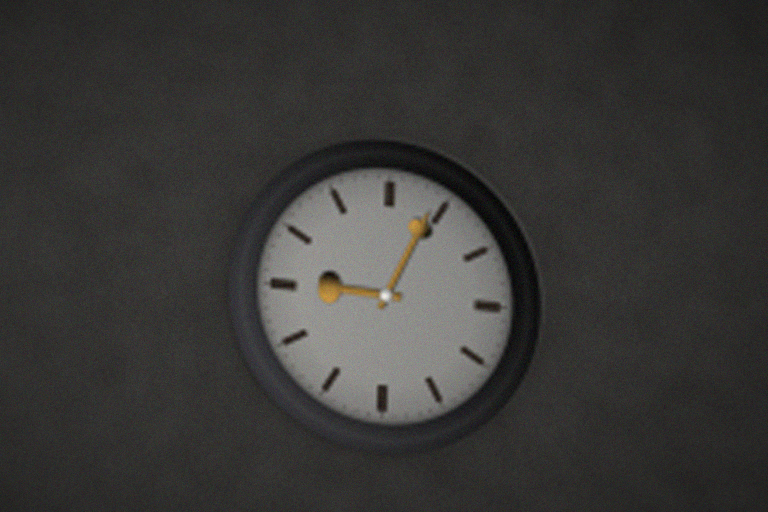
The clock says {"hour": 9, "minute": 4}
